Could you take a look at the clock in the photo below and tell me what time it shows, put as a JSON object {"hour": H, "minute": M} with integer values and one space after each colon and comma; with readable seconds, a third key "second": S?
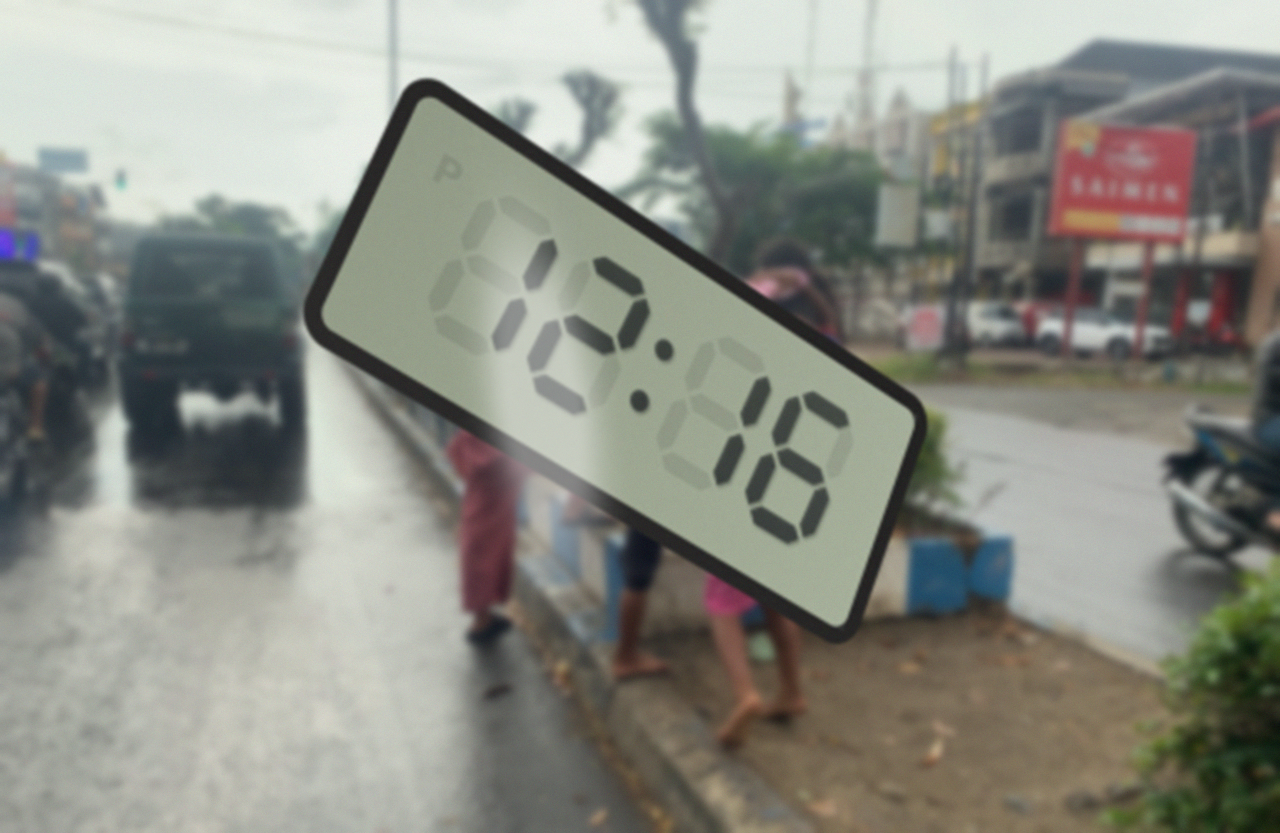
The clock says {"hour": 12, "minute": 16}
